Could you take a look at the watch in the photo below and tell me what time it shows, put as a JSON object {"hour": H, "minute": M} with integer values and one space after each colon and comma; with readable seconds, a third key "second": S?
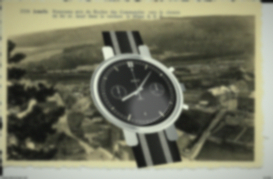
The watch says {"hour": 8, "minute": 7}
